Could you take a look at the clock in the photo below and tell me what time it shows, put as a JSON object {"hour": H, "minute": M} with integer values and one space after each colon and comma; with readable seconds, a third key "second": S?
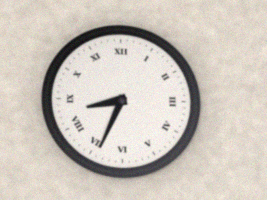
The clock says {"hour": 8, "minute": 34}
